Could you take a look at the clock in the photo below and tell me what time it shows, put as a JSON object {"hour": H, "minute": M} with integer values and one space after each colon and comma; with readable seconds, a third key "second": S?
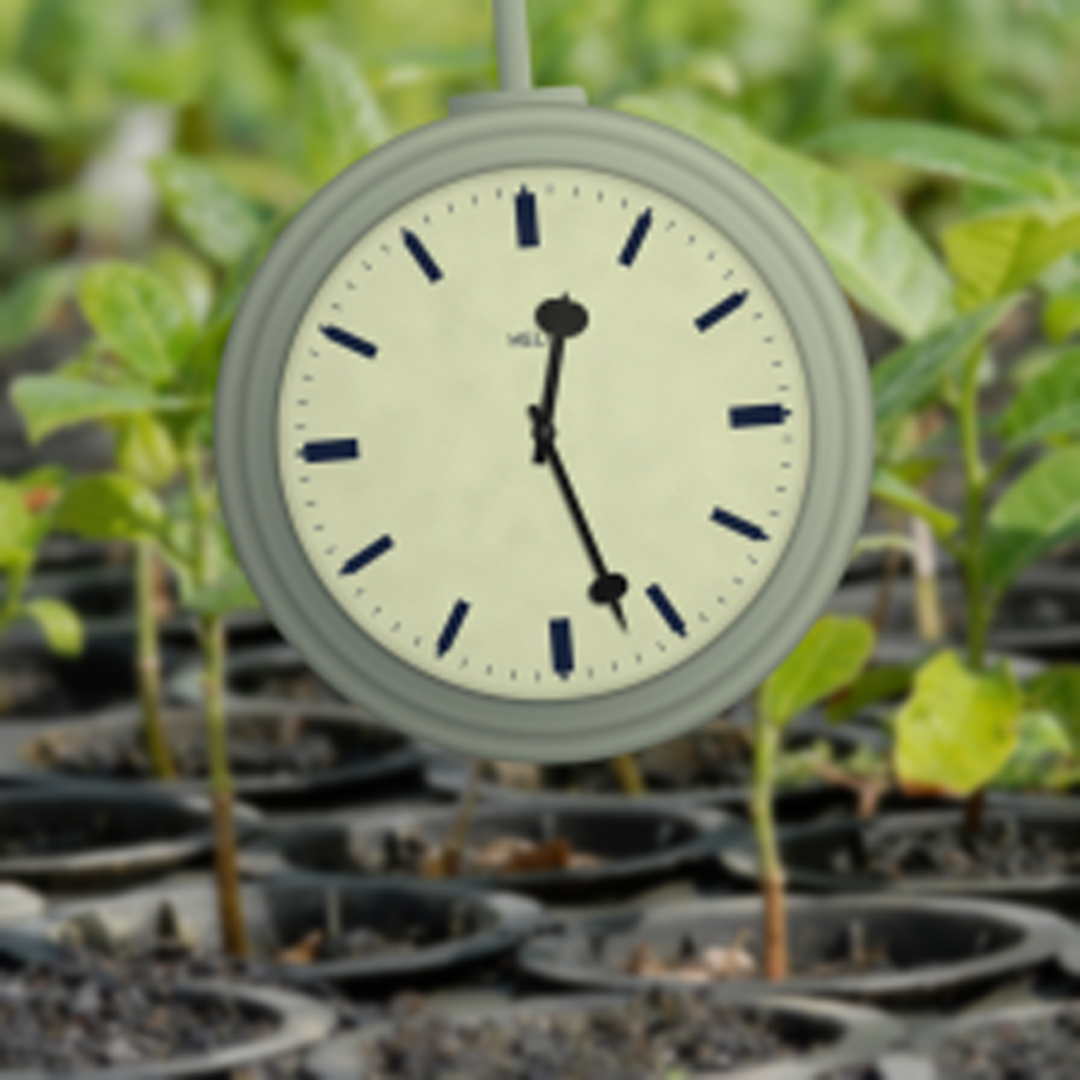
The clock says {"hour": 12, "minute": 27}
